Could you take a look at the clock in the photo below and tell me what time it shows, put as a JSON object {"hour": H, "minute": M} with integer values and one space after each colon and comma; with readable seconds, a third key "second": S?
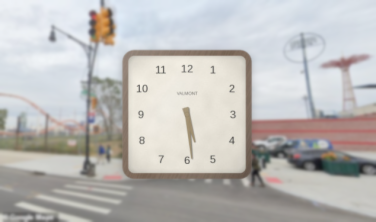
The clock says {"hour": 5, "minute": 29}
